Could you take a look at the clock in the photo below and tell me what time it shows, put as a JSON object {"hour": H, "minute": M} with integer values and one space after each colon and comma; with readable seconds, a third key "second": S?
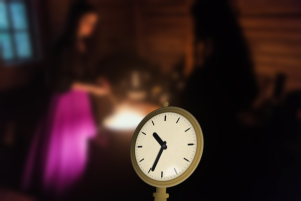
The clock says {"hour": 10, "minute": 34}
